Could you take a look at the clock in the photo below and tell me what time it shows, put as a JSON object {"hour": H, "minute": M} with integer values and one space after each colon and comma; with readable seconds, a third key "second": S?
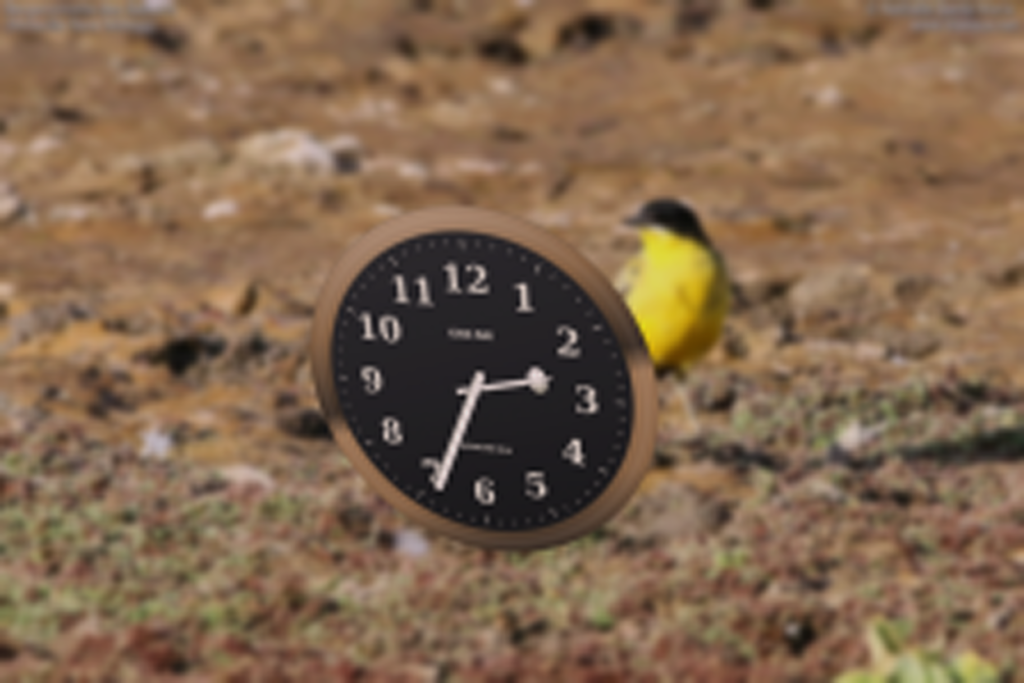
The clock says {"hour": 2, "minute": 34}
